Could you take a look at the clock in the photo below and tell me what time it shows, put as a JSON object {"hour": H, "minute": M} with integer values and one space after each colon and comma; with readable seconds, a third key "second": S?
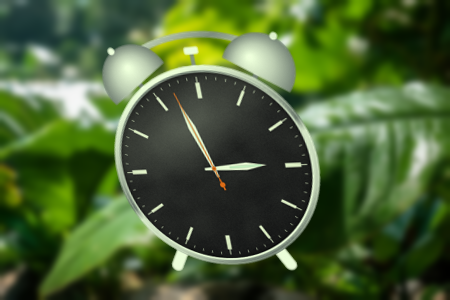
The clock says {"hour": 2, "minute": 56, "second": 57}
